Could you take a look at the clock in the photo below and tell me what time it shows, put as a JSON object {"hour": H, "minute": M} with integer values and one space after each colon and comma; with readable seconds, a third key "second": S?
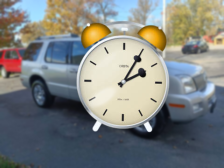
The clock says {"hour": 2, "minute": 5}
